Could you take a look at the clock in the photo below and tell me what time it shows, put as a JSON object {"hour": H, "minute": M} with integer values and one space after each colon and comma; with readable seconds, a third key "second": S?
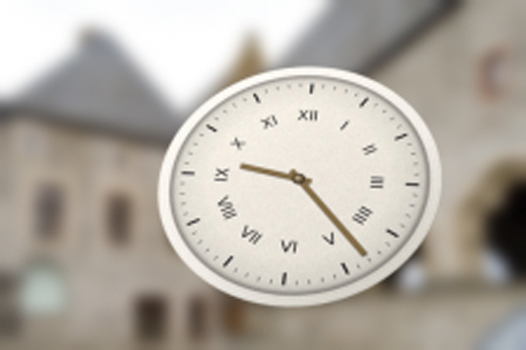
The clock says {"hour": 9, "minute": 23}
